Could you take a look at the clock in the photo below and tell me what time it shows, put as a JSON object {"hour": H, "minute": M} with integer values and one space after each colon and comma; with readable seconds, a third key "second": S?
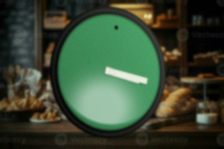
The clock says {"hour": 3, "minute": 16}
